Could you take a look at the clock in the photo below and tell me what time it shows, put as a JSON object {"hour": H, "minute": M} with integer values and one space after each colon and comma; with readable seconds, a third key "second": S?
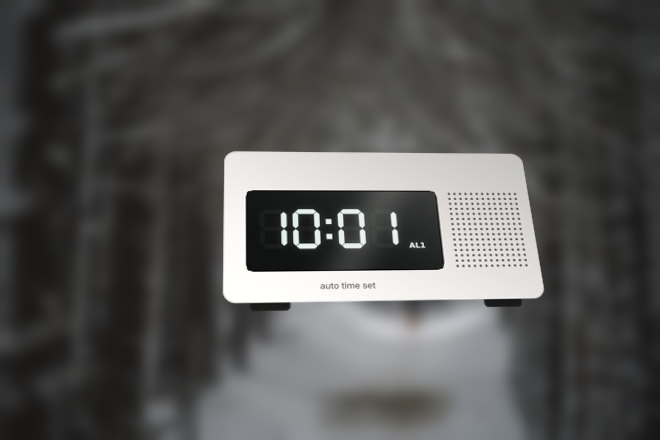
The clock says {"hour": 10, "minute": 1}
